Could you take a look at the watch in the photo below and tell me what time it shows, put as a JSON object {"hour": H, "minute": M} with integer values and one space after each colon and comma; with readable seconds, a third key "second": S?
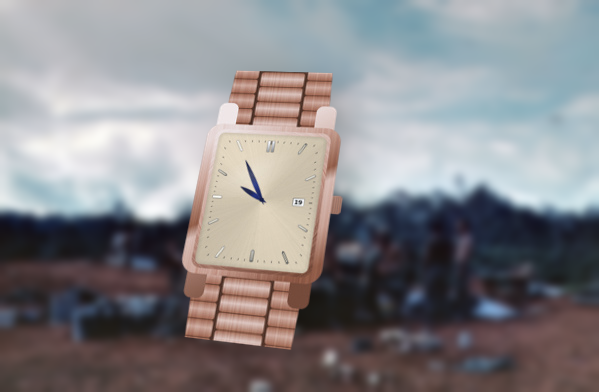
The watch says {"hour": 9, "minute": 55}
